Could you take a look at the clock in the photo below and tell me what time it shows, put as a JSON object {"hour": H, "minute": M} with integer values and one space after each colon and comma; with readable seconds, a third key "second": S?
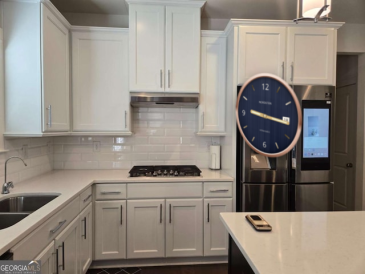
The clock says {"hour": 9, "minute": 16}
